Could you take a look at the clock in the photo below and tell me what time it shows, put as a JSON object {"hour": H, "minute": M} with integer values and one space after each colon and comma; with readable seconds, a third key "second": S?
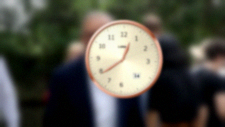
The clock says {"hour": 12, "minute": 39}
